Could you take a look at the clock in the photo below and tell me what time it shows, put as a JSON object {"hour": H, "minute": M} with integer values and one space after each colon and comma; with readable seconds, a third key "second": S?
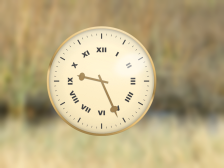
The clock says {"hour": 9, "minute": 26}
